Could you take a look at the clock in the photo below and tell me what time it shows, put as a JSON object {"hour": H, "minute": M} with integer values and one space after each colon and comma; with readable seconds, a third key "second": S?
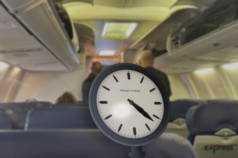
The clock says {"hour": 4, "minute": 22}
